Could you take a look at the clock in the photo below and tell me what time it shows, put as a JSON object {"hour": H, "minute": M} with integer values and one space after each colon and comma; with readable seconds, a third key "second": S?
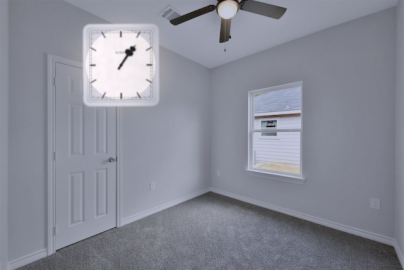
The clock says {"hour": 1, "minute": 6}
